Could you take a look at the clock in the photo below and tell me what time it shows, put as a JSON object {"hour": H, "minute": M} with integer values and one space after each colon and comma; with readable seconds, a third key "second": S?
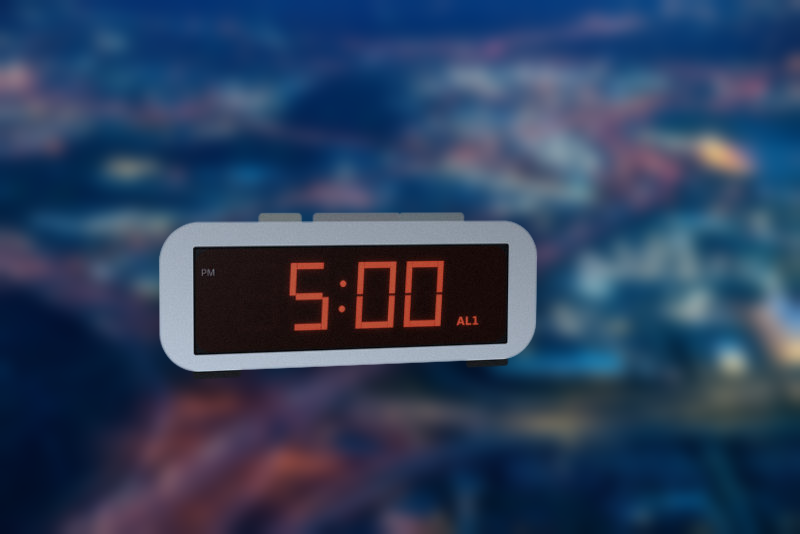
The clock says {"hour": 5, "minute": 0}
